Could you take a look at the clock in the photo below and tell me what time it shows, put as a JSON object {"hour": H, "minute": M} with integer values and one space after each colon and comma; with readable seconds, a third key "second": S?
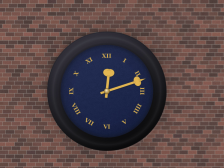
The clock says {"hour": 12, "minute": 12}
